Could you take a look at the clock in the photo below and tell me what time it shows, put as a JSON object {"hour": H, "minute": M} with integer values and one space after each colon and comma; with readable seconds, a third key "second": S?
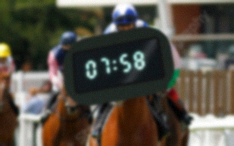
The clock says {"hour": 7, "minute": 58}
